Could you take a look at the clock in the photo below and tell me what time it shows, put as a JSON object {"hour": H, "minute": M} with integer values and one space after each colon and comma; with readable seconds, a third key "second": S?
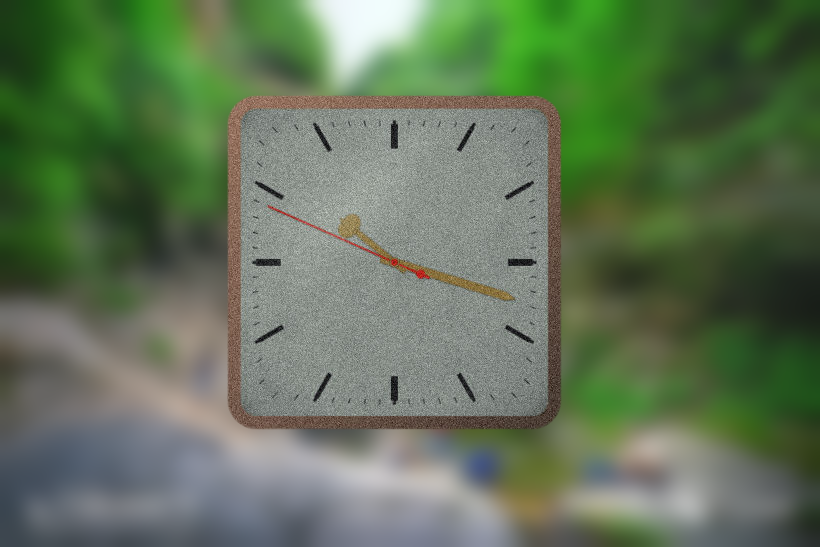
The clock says {"hour": 10, "minute": 17, "second": 49}
